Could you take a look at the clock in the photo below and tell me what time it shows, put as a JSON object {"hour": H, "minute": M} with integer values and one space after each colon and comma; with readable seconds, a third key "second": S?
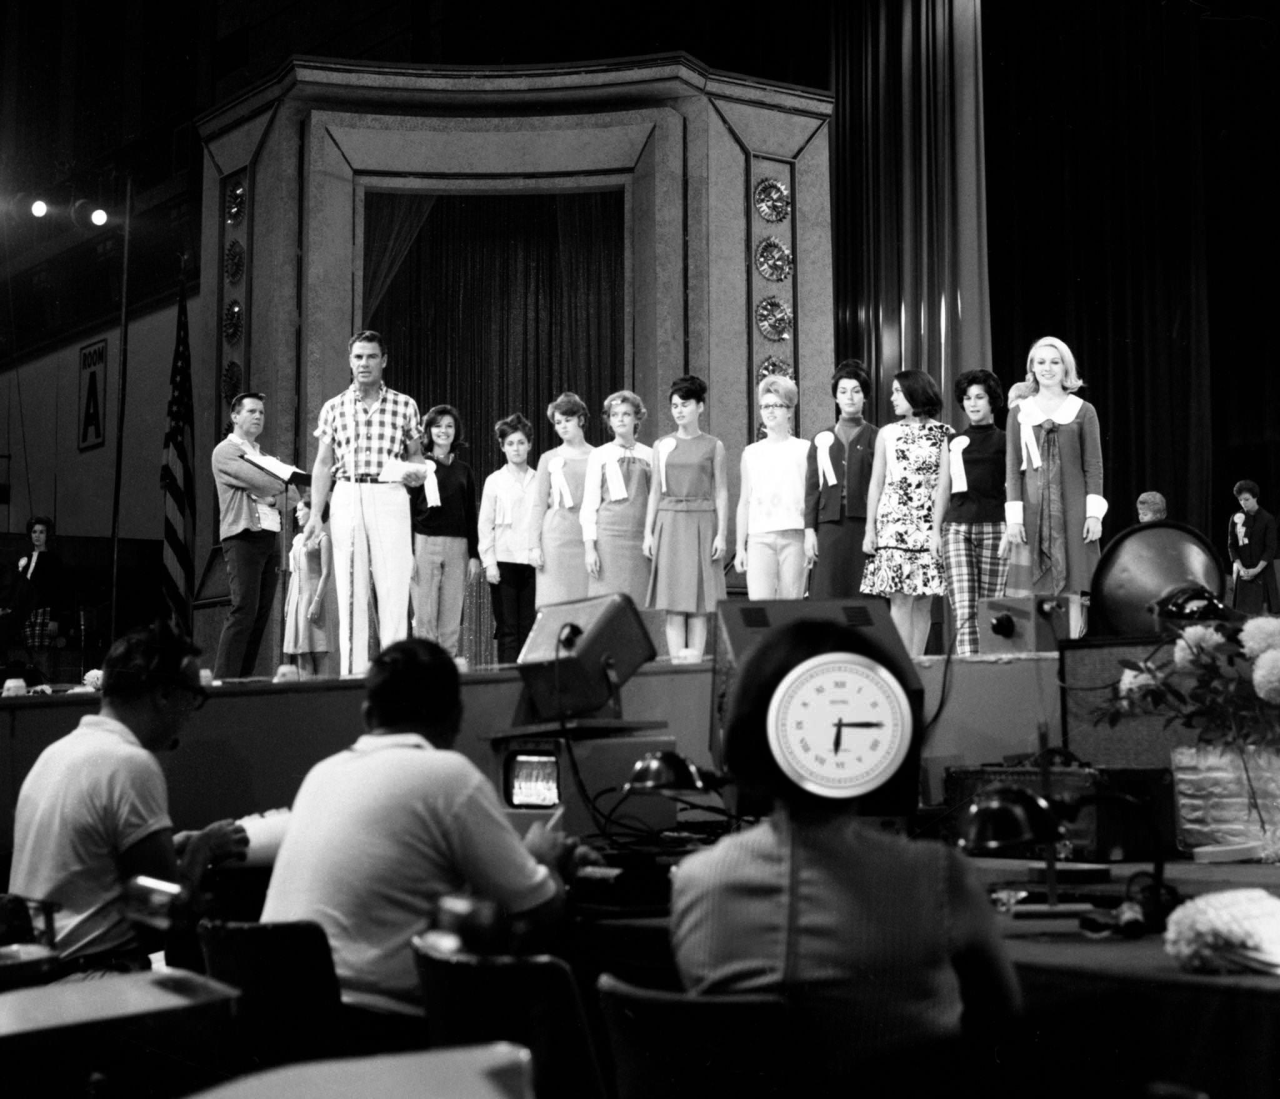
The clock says {"hour": 6, "minute": 15}
